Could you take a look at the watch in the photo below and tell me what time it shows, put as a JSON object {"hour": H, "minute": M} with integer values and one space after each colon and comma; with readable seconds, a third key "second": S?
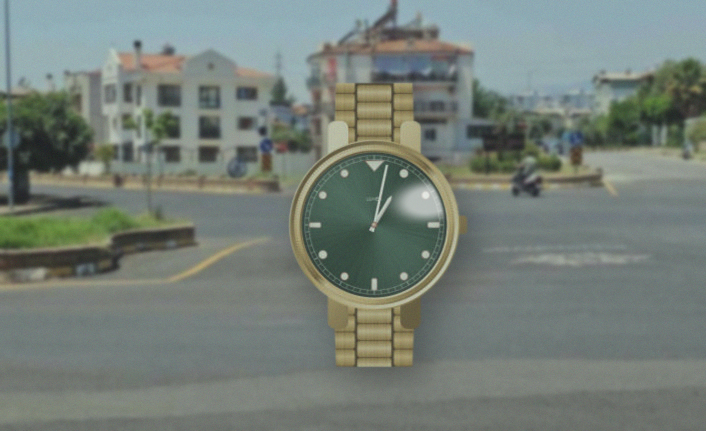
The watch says {"hour": 1, "minute": 2}
